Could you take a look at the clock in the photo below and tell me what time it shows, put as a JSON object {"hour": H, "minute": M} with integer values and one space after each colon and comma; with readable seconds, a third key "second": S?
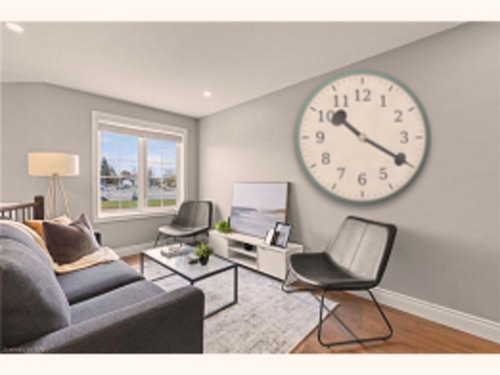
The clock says {"hour": 10, "minute": 20}
